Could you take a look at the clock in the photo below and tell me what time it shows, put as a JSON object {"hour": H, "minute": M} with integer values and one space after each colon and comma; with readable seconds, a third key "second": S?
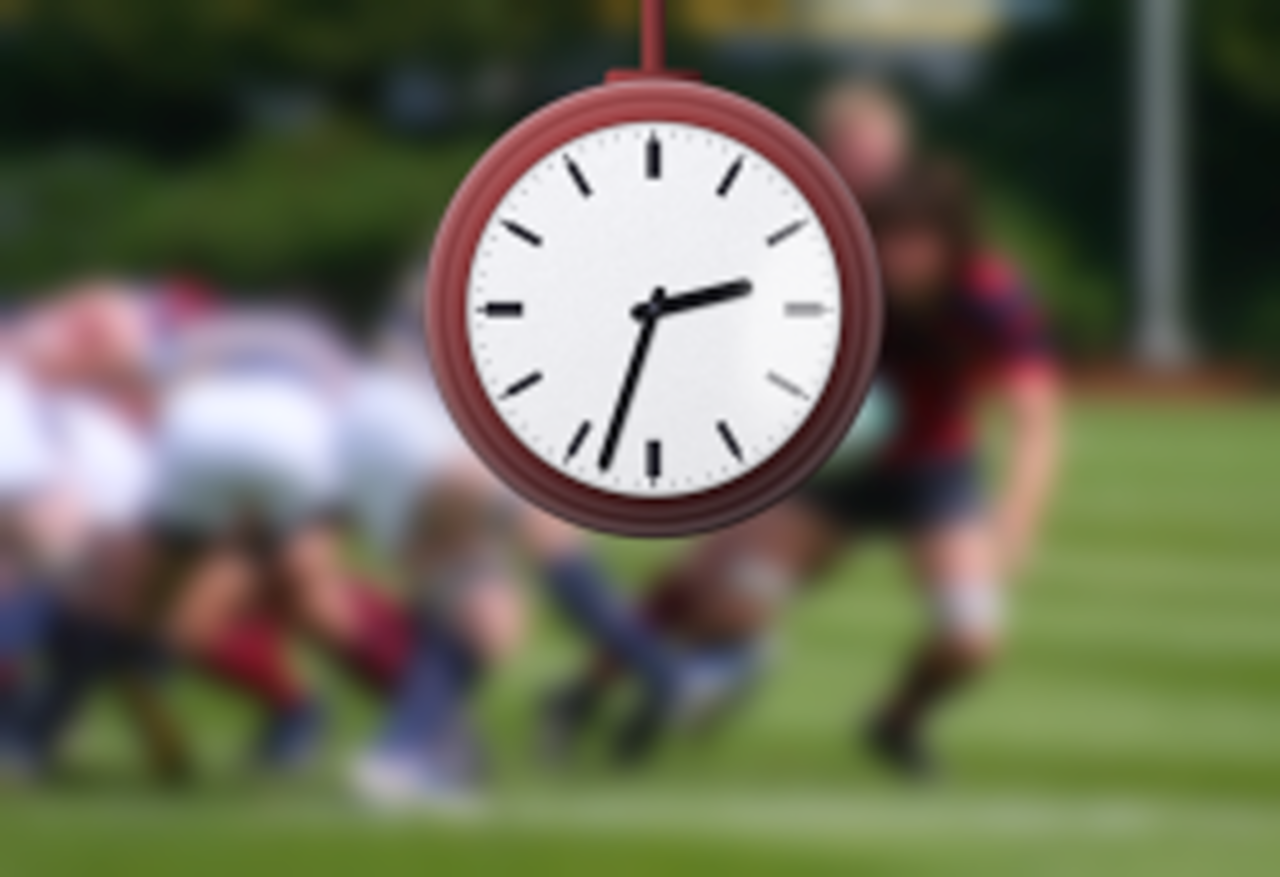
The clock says {"hour": 2, "minute": 33}
